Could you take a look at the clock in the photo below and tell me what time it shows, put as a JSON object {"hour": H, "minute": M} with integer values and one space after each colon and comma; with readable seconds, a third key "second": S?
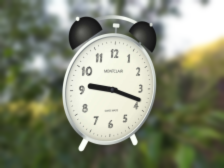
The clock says {"hour": 9, "minute": 18}
